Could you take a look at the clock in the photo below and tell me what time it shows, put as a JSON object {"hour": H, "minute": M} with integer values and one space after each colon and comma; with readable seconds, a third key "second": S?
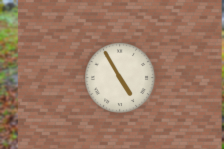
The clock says {"hour": 4, "minute": 55}
